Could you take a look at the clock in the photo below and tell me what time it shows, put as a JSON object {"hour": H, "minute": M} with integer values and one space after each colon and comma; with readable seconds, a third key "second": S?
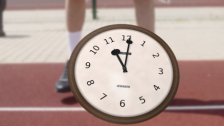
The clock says {"hour": 11, "minute": 1}
